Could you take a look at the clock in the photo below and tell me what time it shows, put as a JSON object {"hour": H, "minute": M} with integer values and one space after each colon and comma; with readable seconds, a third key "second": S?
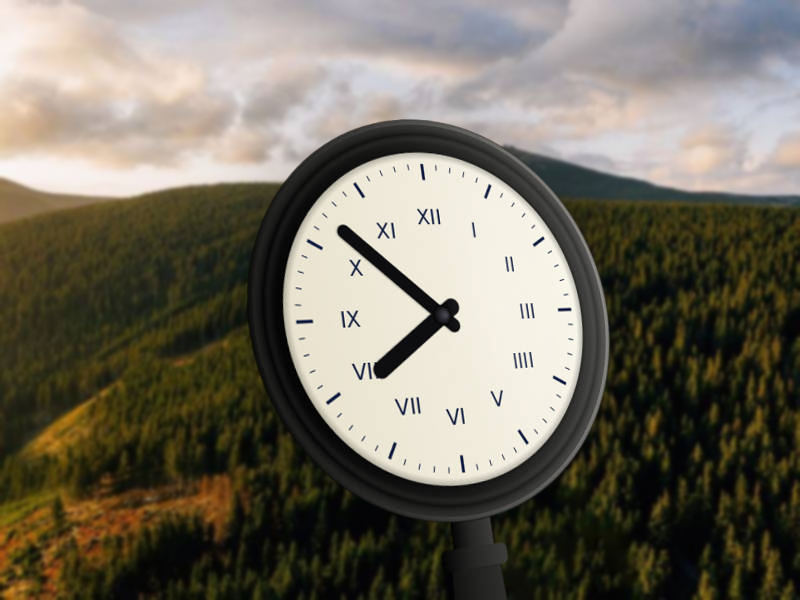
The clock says {"hour": 7, "minute": 52}
